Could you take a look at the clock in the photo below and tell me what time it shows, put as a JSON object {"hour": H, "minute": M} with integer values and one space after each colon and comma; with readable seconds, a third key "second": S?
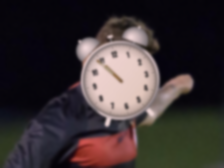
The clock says {"hour": 10, "minute": 54}
